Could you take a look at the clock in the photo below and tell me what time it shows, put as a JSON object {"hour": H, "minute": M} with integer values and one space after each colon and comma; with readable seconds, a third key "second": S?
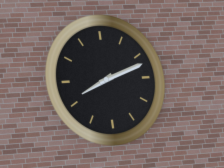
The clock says {"hour": 8, "minute": 12}
